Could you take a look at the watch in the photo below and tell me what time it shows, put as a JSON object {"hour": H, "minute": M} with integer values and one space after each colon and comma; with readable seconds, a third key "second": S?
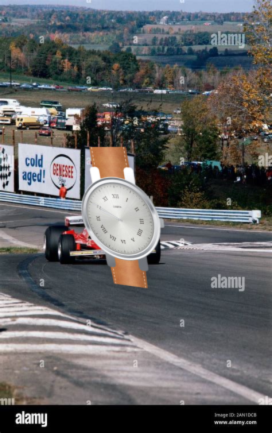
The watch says {"hour": 9, "minute": 50}
